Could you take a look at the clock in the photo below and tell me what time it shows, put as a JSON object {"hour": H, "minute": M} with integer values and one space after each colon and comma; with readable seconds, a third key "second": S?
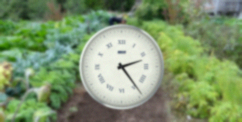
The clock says {"hour": 2, "minute": 24}
